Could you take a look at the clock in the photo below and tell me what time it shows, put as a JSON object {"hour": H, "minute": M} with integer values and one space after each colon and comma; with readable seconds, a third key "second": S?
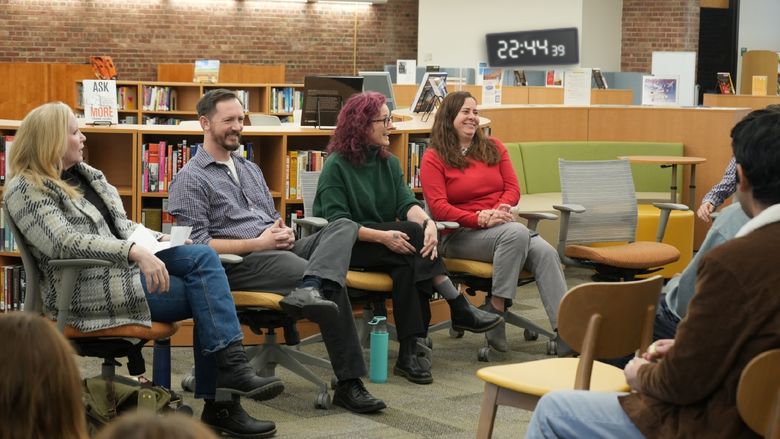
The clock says {"hour": 22, "minute": 44, "second": 39}
